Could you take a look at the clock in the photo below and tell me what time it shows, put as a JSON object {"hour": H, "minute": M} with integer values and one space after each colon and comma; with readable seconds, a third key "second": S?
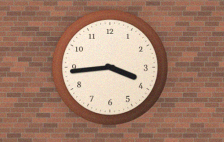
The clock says {"hour": 3, "minute": 44}
